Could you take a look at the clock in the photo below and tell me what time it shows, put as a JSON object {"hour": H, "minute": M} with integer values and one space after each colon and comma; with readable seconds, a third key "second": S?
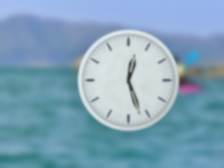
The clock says {"hour": 12, "minute": 27}
